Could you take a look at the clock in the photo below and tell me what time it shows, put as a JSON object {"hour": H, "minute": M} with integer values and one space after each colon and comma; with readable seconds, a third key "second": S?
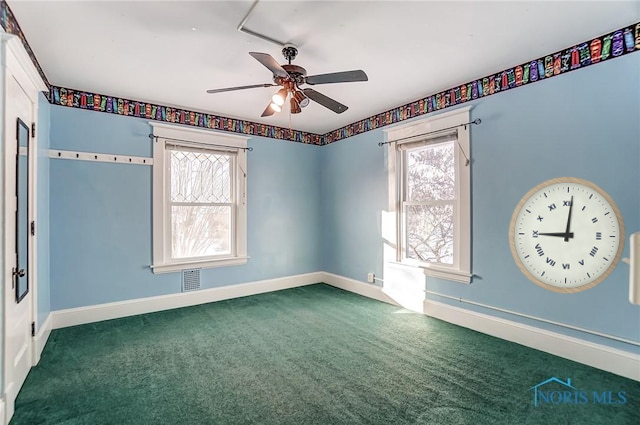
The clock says {"hour": 9, "minute": 1}
